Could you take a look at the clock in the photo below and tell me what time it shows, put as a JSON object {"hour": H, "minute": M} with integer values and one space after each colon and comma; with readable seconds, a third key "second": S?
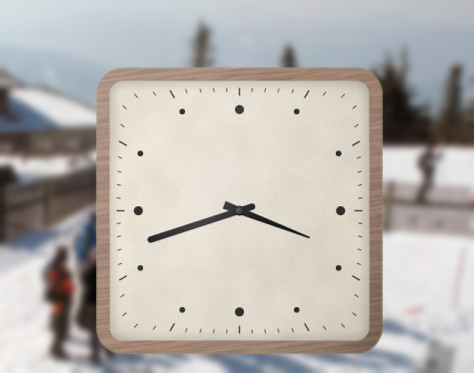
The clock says {"hour": 3, "minute": 42}
